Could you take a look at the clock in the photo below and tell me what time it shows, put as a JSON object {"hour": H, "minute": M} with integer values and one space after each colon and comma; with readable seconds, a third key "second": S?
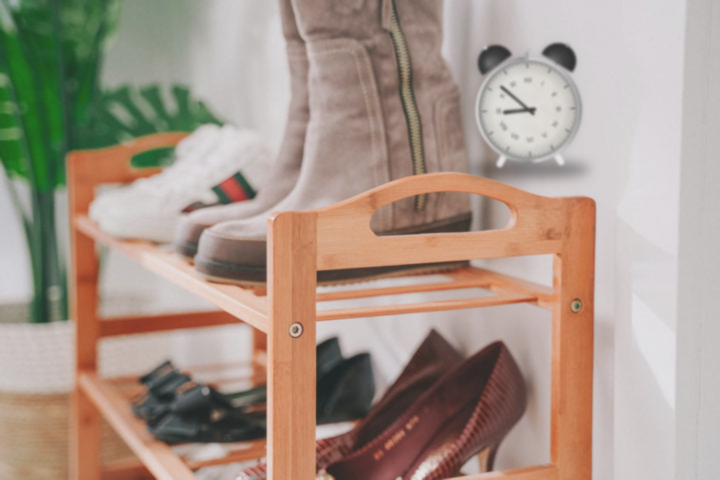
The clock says {"hour": 8, "minute": 52}
